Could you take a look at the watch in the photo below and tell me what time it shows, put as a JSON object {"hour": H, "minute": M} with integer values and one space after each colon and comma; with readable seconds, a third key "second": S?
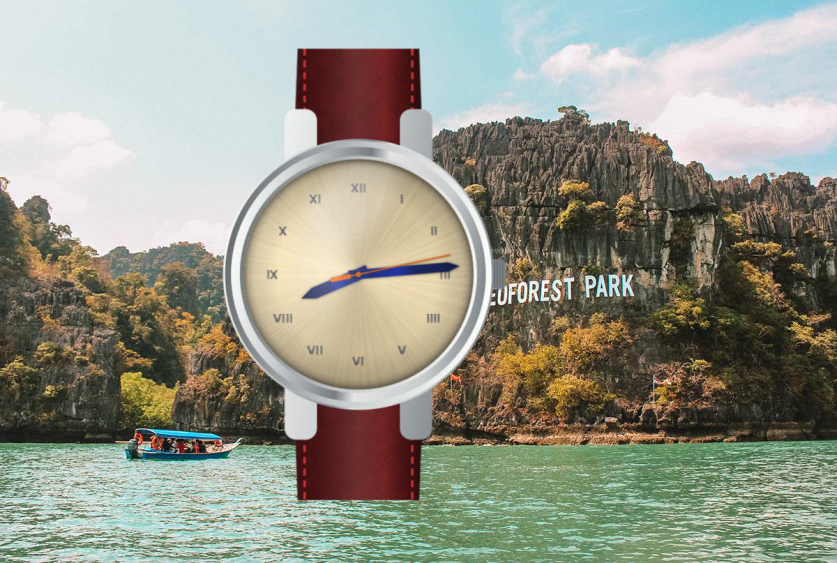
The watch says {"hour": 8, "minute": 14, "second": 13}
